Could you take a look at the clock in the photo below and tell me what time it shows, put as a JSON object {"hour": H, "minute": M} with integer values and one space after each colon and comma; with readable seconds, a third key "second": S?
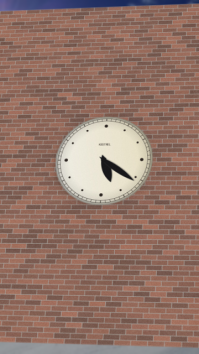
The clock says {"hour": 5, "minute": 21}
